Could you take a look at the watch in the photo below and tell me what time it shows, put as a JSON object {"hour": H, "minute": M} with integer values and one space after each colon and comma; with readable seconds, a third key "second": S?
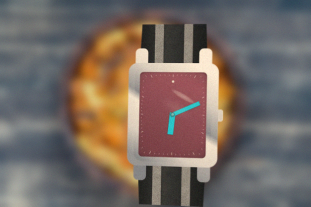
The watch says {"hour": 6, "minute": 11}
